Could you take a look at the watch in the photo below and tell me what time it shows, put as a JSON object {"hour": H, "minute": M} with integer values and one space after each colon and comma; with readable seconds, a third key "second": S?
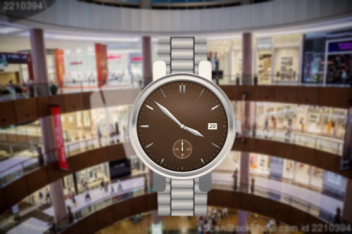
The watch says {"hour": 3, "minute": 52}
